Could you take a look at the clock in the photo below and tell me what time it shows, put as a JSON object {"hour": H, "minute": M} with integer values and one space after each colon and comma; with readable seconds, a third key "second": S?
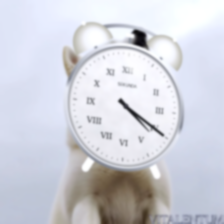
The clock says {"hour": 4, "minute": 20}
